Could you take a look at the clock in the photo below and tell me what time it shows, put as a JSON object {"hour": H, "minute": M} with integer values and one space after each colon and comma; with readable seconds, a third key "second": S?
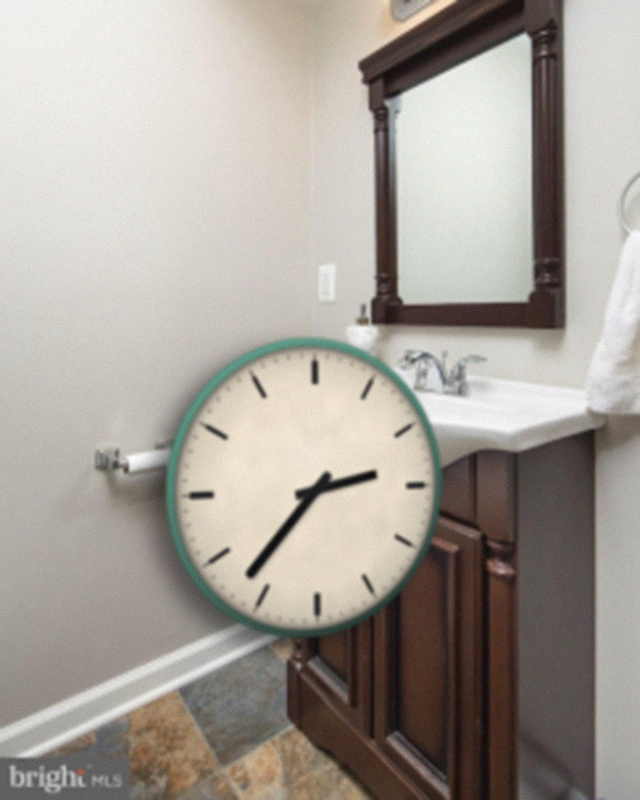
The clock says {"hour": 2, "minute": 37}
